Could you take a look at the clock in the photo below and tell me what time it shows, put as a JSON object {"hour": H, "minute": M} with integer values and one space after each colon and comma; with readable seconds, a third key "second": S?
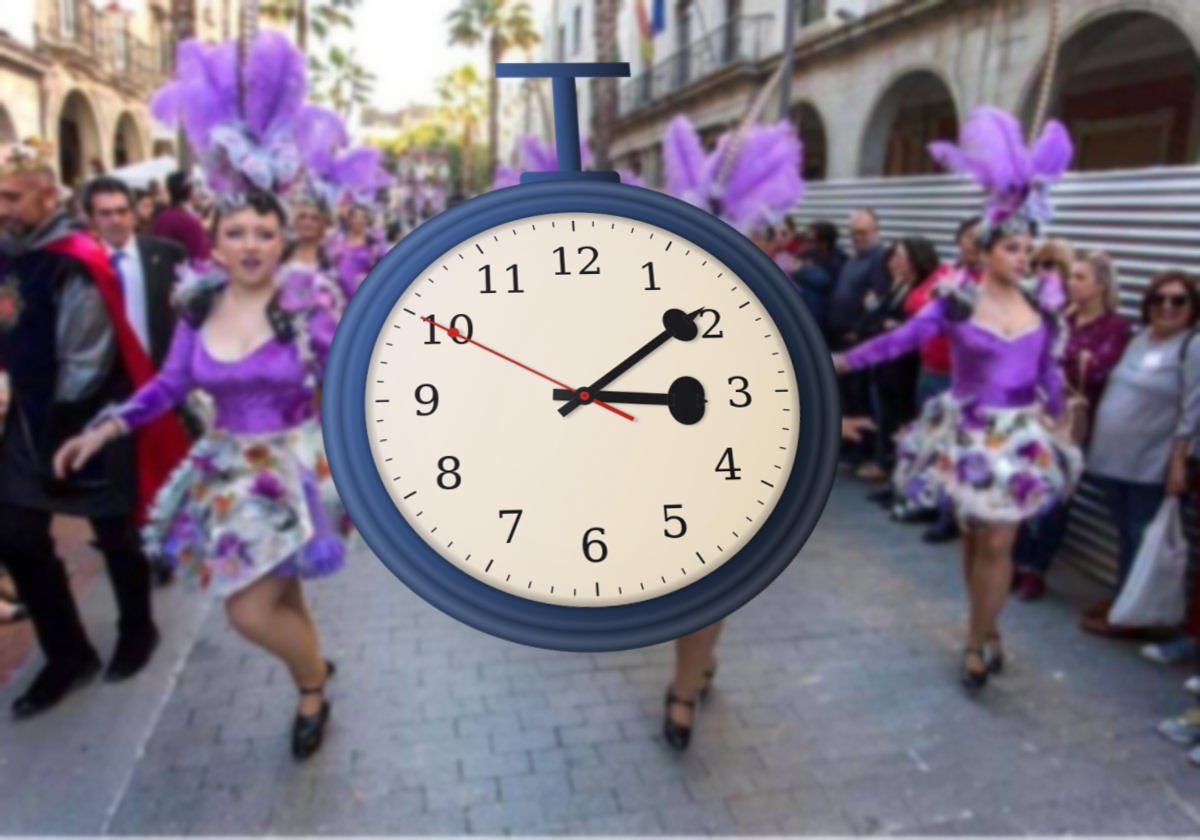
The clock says {"hour": 3, "minute": 8, "second": 50}
